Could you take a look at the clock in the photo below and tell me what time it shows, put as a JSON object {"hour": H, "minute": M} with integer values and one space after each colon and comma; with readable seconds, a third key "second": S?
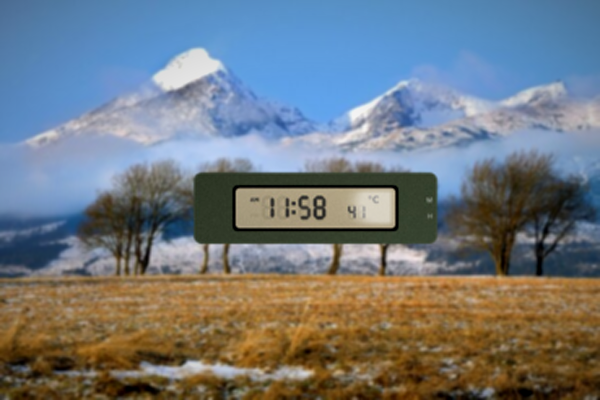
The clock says {"hour": 11, "minute": 58}
